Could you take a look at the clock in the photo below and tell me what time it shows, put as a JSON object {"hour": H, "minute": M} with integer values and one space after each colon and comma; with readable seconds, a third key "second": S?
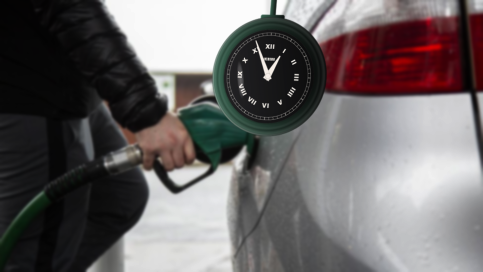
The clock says {"hour": 12, "minute": 56}
